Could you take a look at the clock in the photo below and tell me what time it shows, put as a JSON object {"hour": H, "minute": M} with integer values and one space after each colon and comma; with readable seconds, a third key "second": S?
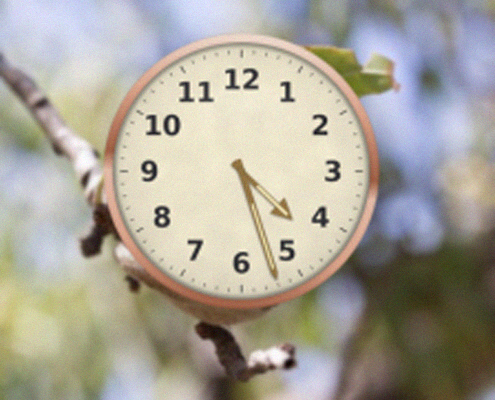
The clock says {"hour": 4, "minute": 27}
